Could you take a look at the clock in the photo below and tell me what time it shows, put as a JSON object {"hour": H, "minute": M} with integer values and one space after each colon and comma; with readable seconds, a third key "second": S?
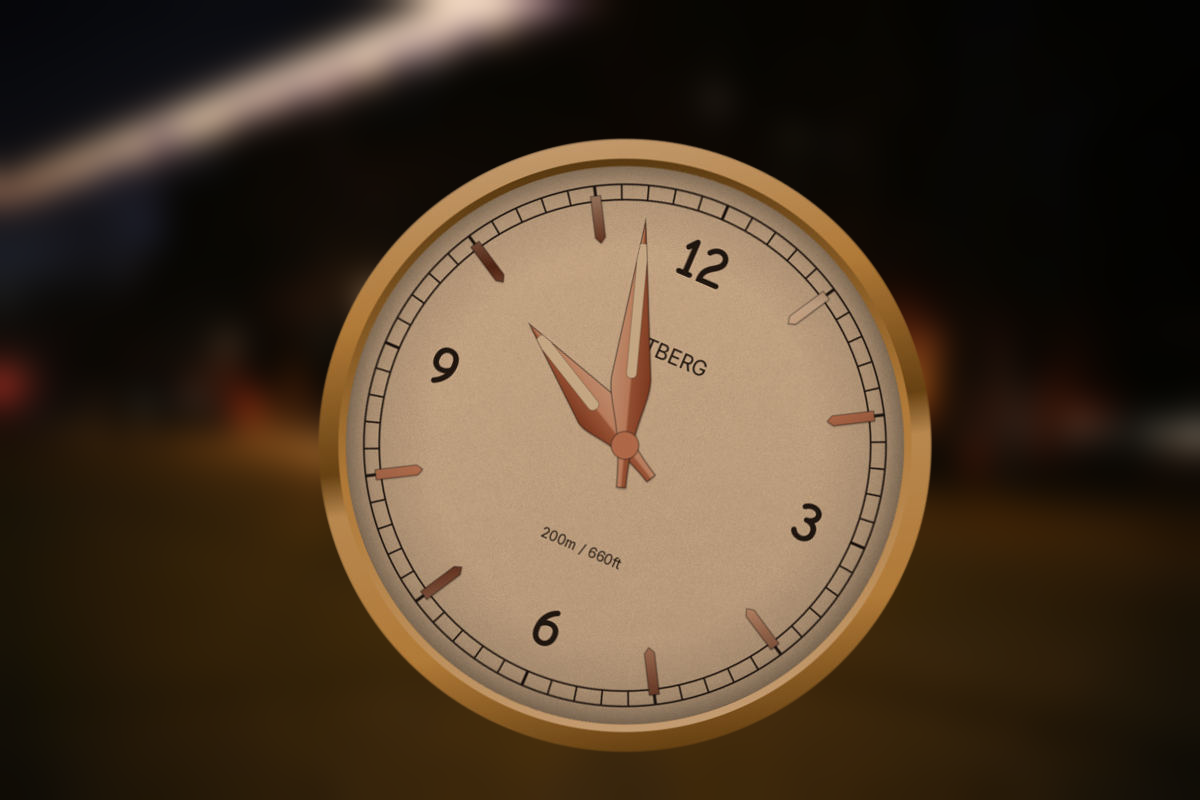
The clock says {"hour": 9, "minute": 57}
